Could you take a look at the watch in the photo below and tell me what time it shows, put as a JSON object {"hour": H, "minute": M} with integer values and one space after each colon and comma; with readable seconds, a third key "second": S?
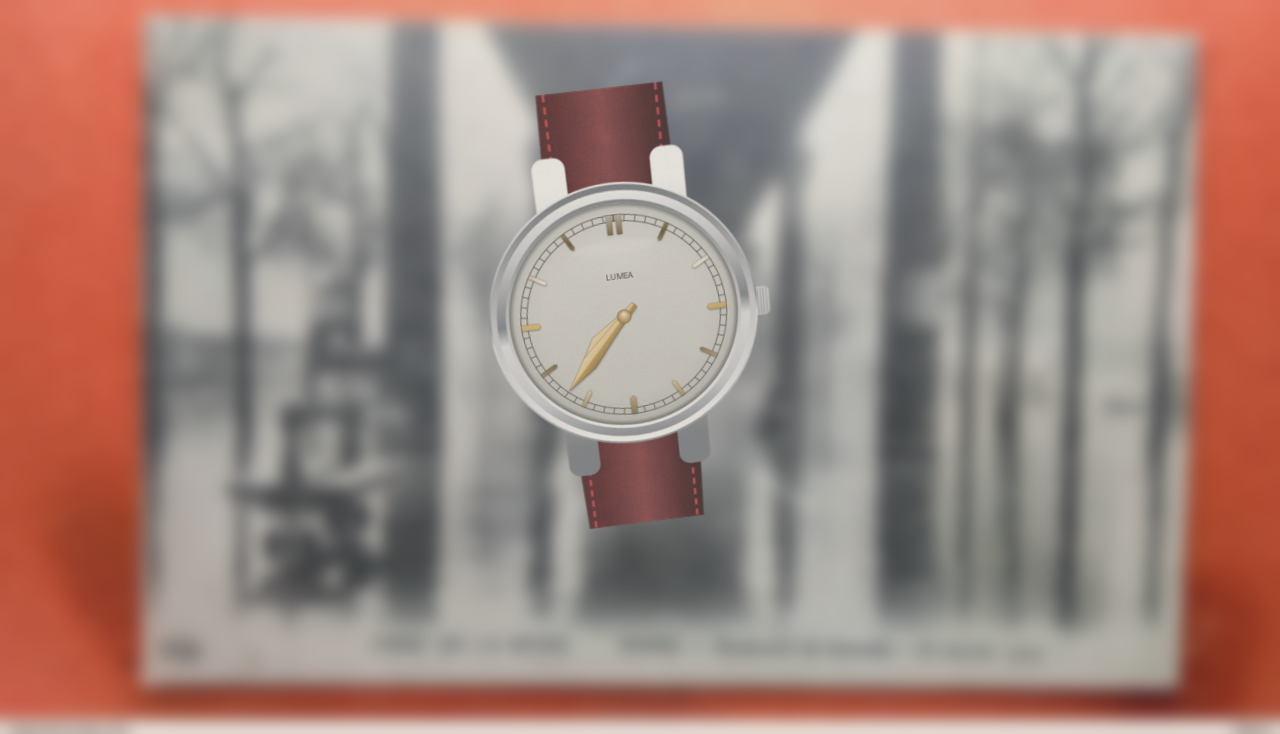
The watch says {"hour": 7, "minute": 37}
